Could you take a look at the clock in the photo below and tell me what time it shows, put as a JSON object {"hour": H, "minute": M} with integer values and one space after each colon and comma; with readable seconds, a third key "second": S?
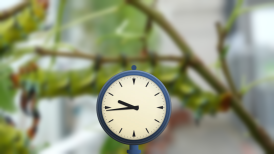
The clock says {"hour": 9, "minute": 44}
